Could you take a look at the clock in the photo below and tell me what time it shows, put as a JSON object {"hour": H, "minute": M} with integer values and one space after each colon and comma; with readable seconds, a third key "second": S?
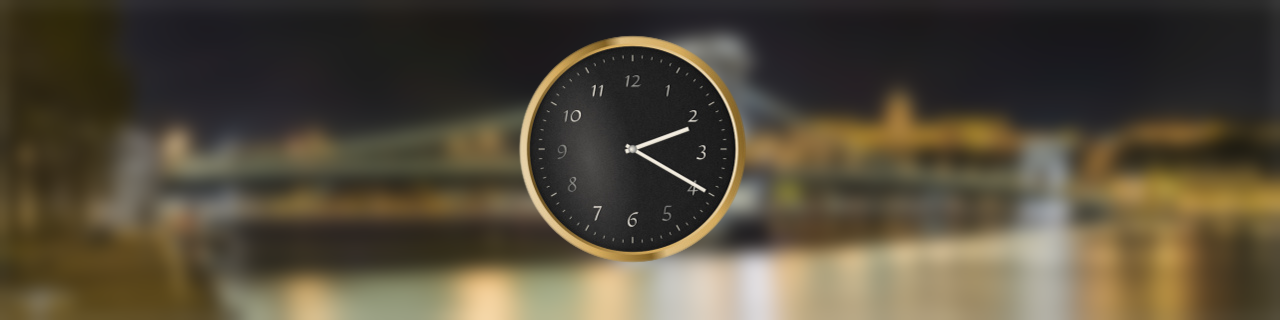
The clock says {"hour": 2, "minute": 20}
